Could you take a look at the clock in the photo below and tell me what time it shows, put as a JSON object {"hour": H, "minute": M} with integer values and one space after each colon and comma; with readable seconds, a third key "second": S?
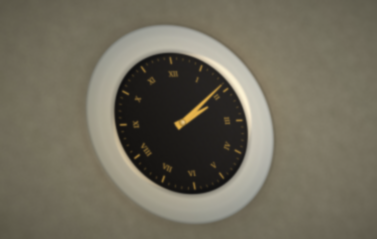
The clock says {"hour": 2, "minute": 9}
